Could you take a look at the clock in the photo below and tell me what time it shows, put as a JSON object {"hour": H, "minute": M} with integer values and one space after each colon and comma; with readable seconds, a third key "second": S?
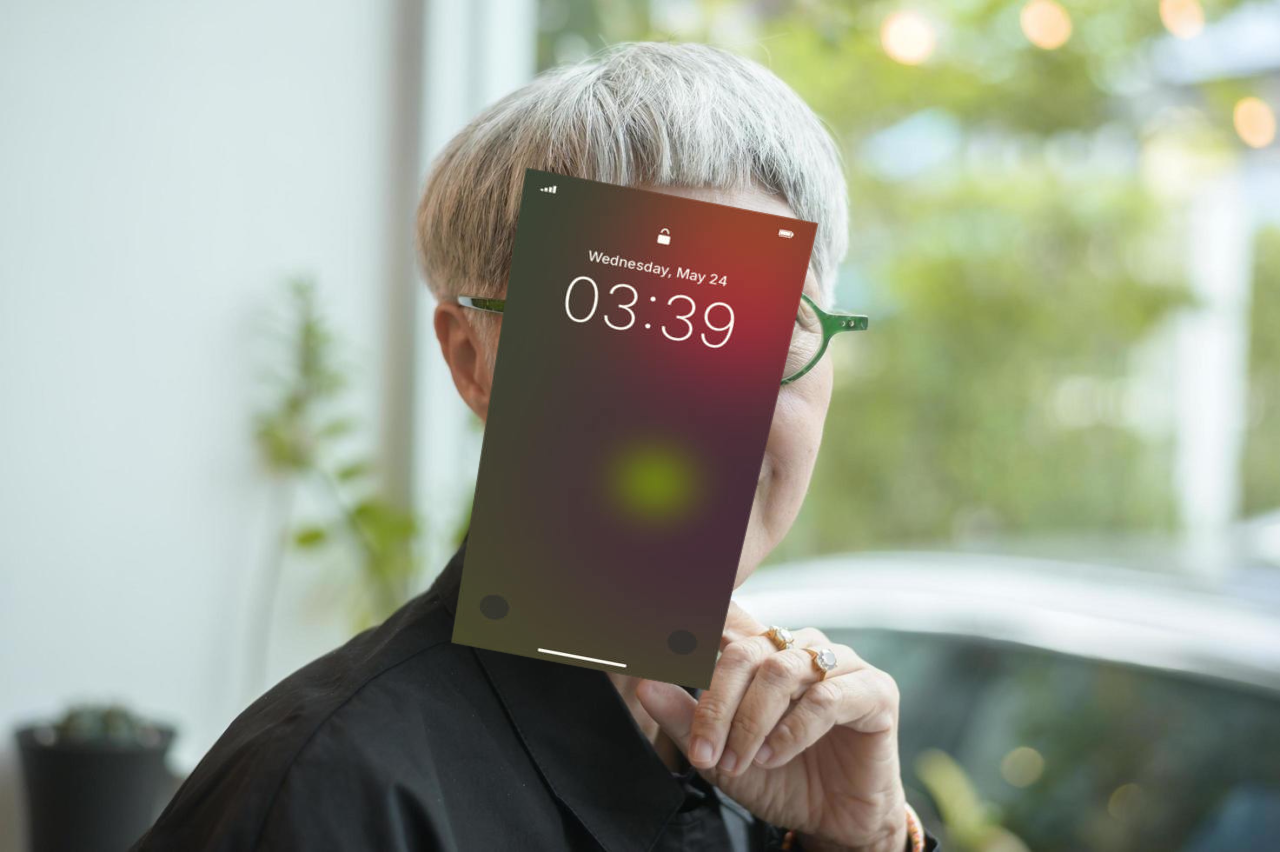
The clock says {"hour": 3, "minute": 39}
